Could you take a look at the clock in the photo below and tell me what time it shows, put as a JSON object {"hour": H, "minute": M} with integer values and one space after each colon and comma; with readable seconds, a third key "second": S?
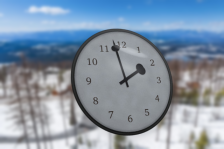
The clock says {"hour": 1, "minute": 58}
